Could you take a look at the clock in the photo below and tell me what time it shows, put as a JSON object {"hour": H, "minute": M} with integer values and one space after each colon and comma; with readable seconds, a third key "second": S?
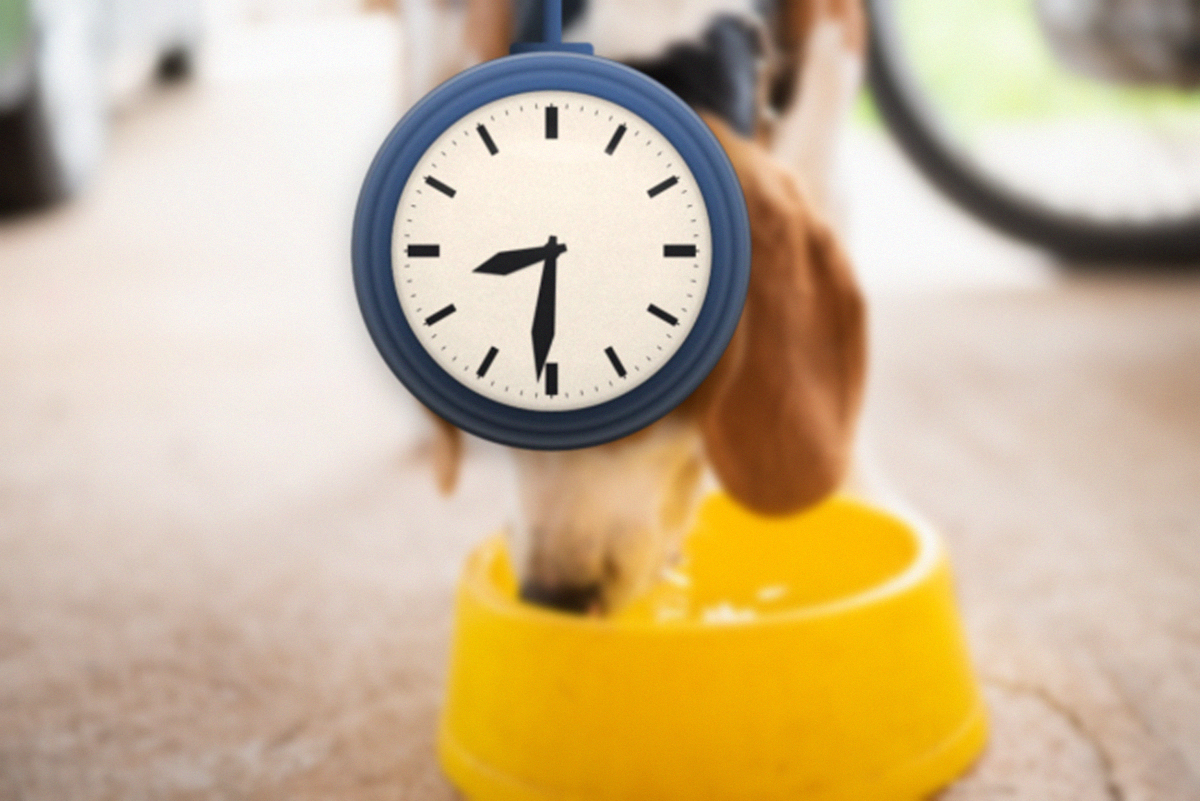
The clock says {"hour": 8, "minute": 31}
